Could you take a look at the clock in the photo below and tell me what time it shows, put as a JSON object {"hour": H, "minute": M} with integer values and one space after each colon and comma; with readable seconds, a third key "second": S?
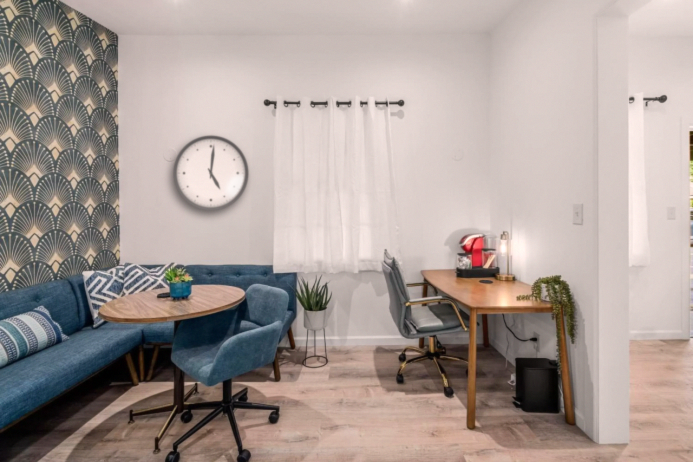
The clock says {"hour": 5, "minute": 1}
